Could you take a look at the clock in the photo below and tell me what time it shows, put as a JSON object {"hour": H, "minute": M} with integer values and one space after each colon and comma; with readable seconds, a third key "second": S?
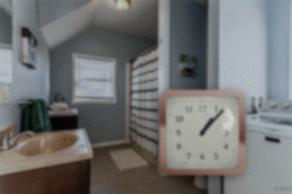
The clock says {"hour": 1, "minute": 7}
